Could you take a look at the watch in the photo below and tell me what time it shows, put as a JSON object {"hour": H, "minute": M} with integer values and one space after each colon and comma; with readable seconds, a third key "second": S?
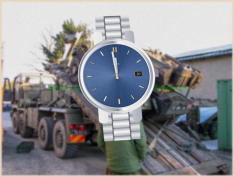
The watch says {"hour": 11, "minute": 59}
